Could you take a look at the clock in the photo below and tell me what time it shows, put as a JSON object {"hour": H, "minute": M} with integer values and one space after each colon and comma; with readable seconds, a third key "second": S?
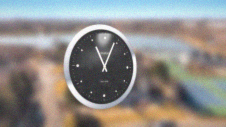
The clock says {"hour": 11, "minute": 4}
